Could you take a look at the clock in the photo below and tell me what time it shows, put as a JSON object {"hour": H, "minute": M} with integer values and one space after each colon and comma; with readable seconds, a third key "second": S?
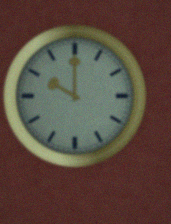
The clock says {"hour": 10, "minute": 0}
